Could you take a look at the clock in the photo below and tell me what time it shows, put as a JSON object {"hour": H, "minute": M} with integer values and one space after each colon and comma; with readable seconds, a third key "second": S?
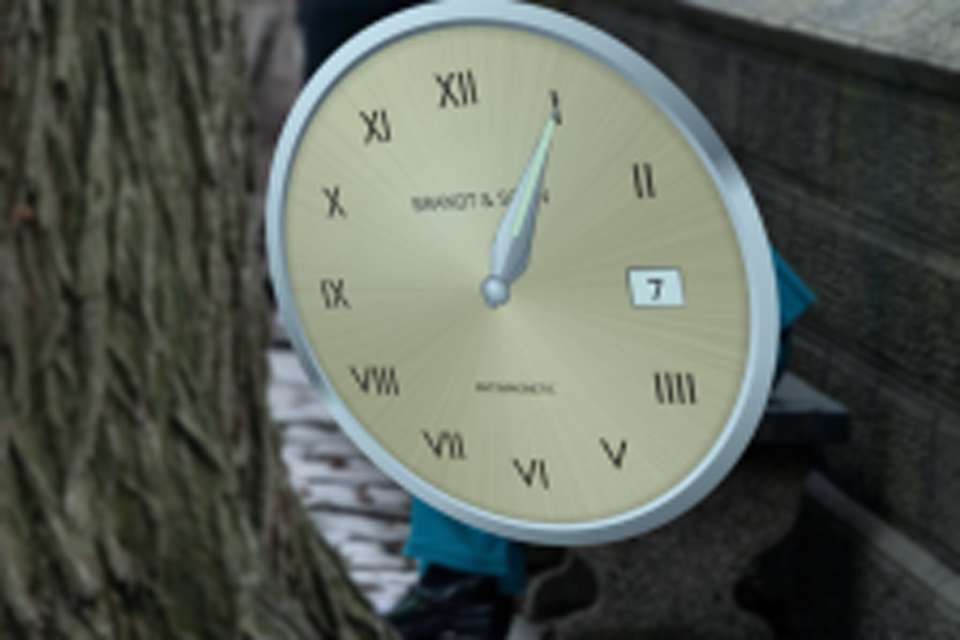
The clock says {"hour": 1, "minute": 5}
